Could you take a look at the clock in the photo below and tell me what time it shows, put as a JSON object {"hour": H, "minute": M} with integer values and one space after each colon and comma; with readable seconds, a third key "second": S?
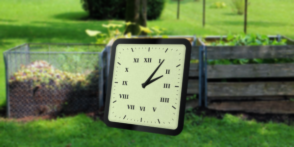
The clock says {"hour": 2, "minute": 6}
